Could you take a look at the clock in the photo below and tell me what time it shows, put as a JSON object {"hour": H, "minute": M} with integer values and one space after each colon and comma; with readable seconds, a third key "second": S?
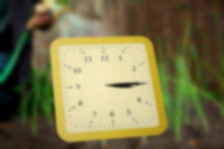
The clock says {"hour": 3, "minute": 15}
